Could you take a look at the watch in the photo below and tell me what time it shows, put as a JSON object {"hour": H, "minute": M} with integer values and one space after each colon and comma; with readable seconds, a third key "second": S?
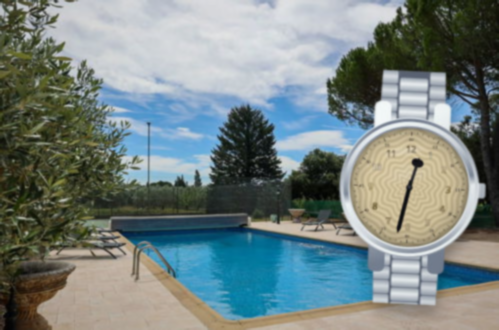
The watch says {"hour": 12, "minute": 32}
